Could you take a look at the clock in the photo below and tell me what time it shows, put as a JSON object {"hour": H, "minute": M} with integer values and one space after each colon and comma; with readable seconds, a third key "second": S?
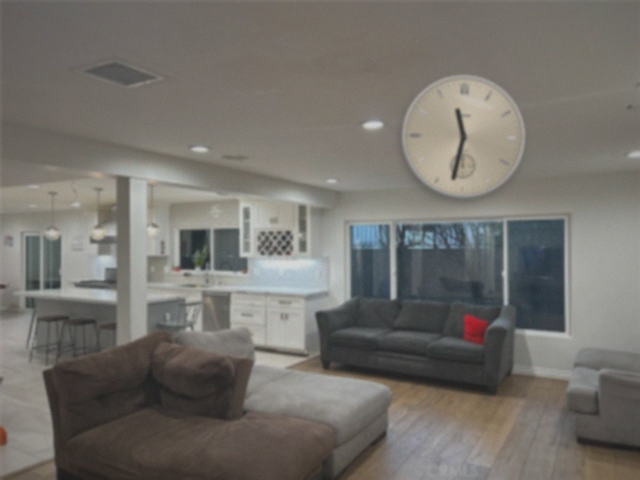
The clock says {"hour": 11, "minute": 32}
